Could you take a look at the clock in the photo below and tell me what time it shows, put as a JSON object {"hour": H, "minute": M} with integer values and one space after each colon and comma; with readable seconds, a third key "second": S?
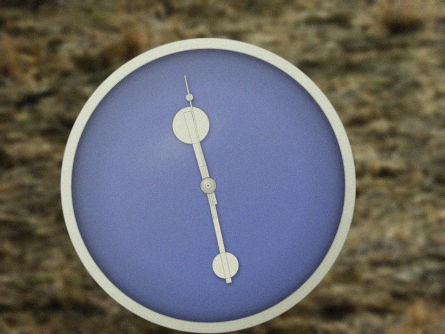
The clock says {"hour": 11, "minute": 27, "second": 58}
